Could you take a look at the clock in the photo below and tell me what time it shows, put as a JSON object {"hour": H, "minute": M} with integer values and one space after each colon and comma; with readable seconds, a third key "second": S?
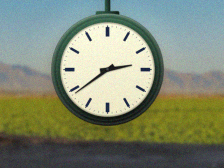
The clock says {"hour": 2, "minute": 39}
